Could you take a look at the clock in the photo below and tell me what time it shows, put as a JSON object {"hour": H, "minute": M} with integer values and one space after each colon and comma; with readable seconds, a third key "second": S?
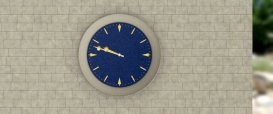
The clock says {"hour": 9, "minute": 48}
